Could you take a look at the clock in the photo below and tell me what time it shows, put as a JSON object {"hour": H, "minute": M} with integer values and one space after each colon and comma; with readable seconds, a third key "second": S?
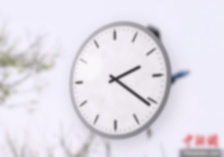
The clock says {"hour": 2, "minute": 21}
